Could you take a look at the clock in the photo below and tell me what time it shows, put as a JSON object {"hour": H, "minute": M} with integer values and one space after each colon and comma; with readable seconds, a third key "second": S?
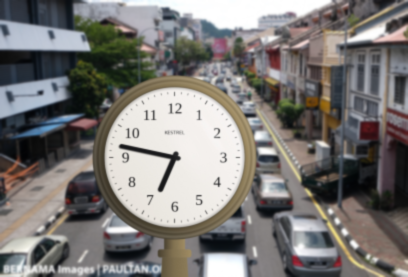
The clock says {"hour": 6, "minute": 47}
